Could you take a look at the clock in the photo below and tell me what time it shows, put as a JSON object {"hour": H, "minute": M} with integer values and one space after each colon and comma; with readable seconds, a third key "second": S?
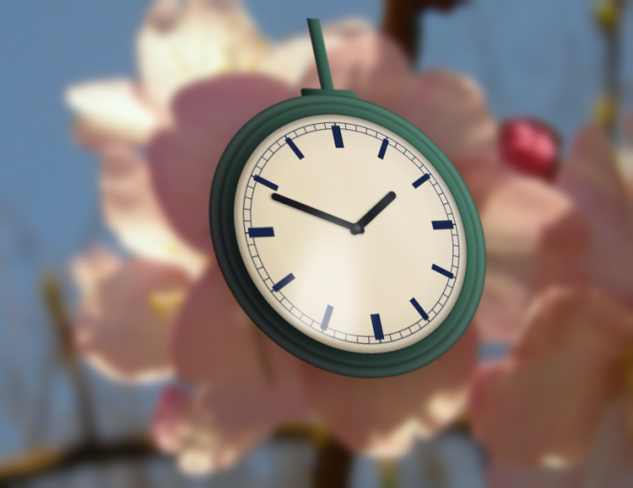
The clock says {"hour": 1, "minute": 49}
